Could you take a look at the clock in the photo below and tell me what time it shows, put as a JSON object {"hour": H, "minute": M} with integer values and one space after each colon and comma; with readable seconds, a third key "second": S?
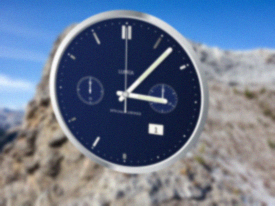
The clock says {"hour": 3, "minute": 7}
